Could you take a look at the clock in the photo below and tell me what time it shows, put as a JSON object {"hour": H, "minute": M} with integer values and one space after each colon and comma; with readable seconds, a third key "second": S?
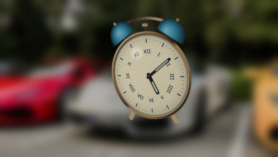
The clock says {"hour": 5, "minute": 9}
